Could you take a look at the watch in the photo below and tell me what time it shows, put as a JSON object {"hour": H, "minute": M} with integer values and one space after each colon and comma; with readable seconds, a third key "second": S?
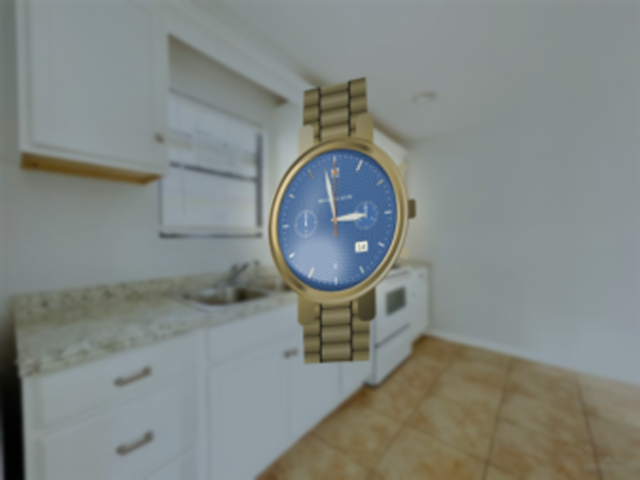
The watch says {"hour": 2, "minute": 58}
